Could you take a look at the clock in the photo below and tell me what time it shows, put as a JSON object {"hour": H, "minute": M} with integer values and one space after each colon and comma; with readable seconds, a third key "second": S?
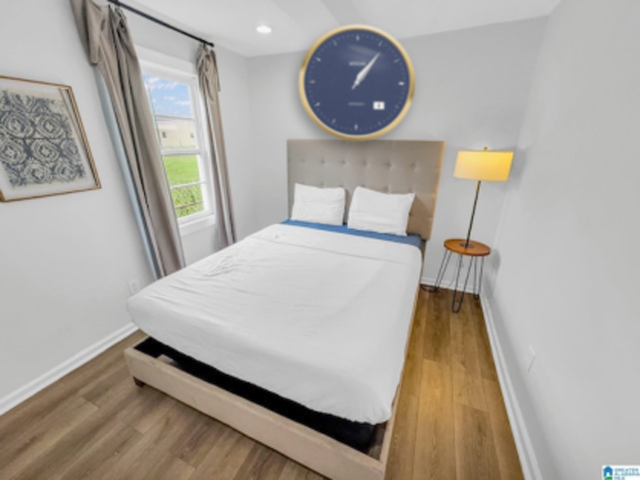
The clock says {"hour": 1, "minute": 6}
